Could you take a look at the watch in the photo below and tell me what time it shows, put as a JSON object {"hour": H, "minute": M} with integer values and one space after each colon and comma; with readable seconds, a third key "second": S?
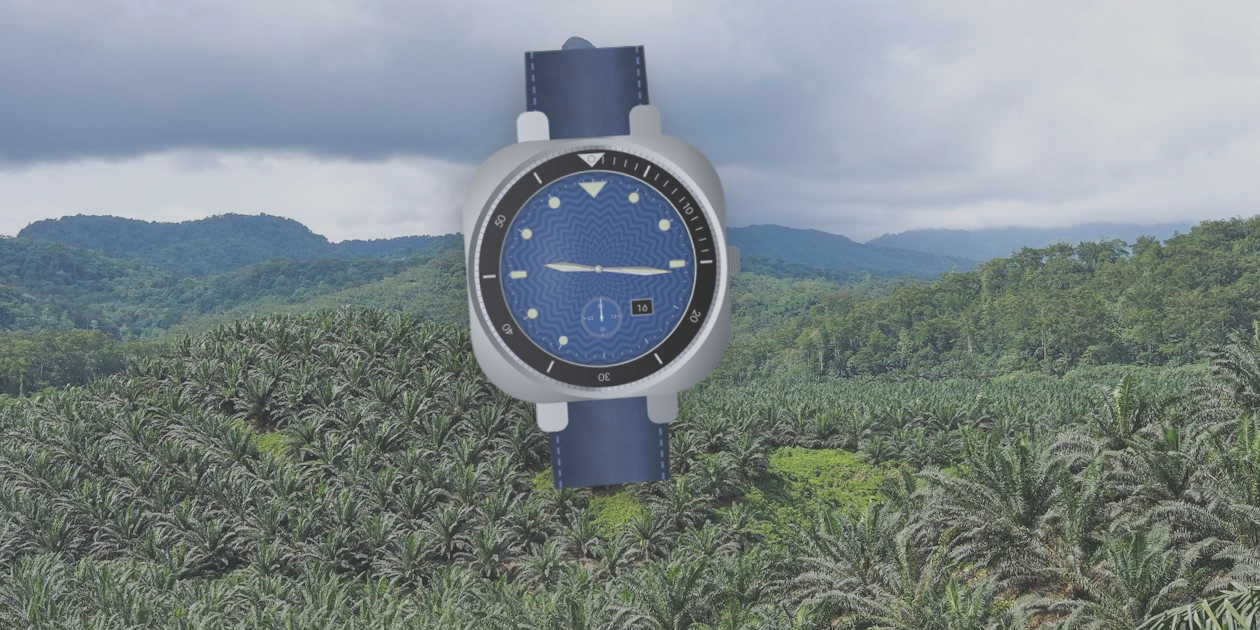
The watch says {"hour": 9, "minute": 16}
